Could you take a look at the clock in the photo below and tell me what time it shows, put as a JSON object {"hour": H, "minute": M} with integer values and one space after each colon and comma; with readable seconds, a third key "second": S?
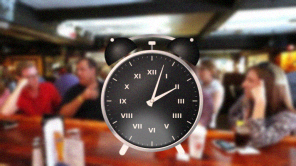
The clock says {"hour": 2, "minute": 3}
